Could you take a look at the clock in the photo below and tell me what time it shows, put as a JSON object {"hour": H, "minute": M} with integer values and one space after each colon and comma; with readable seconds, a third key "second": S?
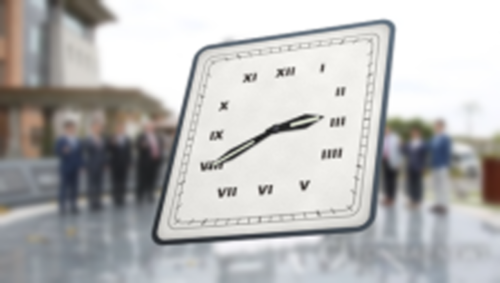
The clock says {"hour": 2, "minute": 40}
